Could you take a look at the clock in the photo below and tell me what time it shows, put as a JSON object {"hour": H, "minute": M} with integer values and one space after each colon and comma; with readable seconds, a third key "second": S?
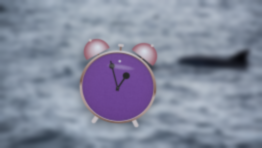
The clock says {"hour": 12, "minute": 57}
